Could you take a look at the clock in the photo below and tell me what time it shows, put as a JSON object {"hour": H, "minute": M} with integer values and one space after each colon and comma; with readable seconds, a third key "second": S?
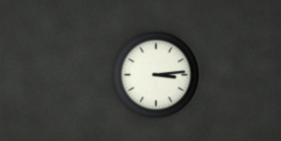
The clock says {"hour": 3, "minute": 14}
